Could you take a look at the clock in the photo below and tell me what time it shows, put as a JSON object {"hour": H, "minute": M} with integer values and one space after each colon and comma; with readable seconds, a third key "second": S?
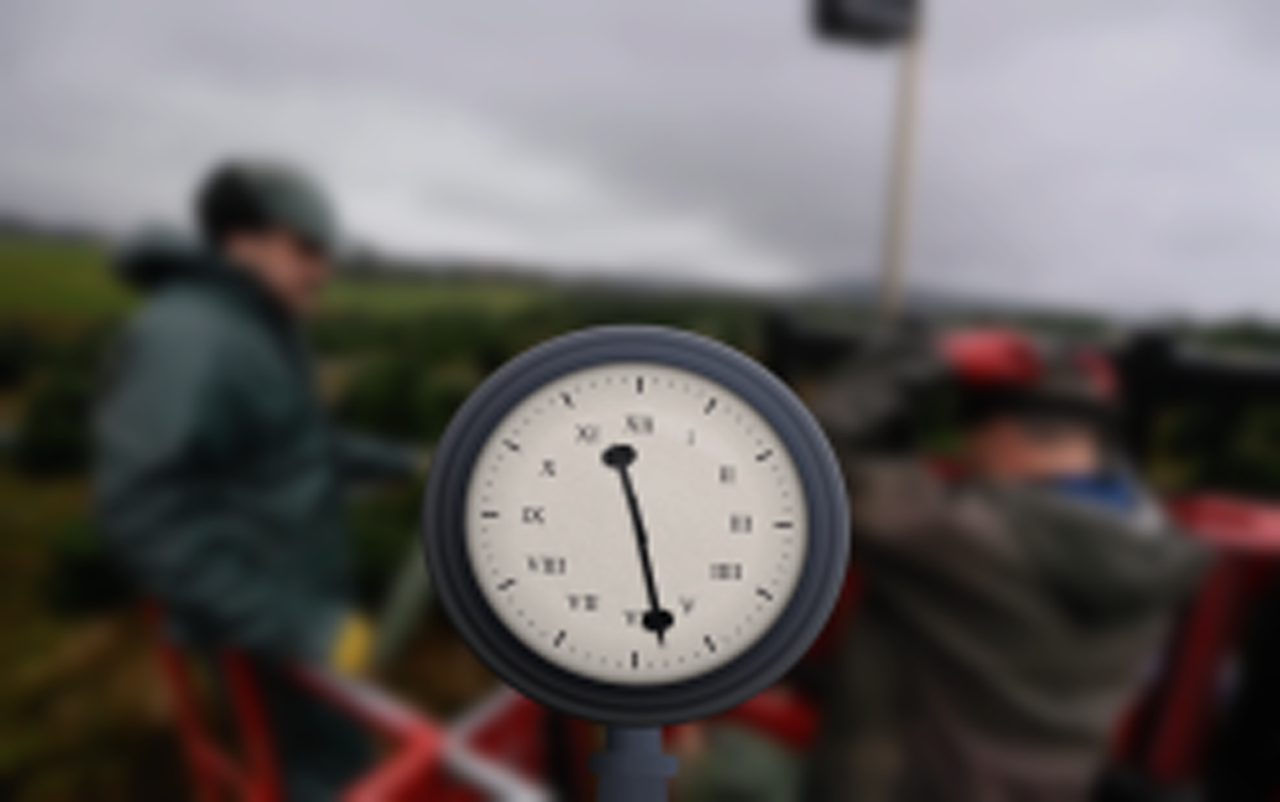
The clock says {"hour": 11, "minute": 28}
